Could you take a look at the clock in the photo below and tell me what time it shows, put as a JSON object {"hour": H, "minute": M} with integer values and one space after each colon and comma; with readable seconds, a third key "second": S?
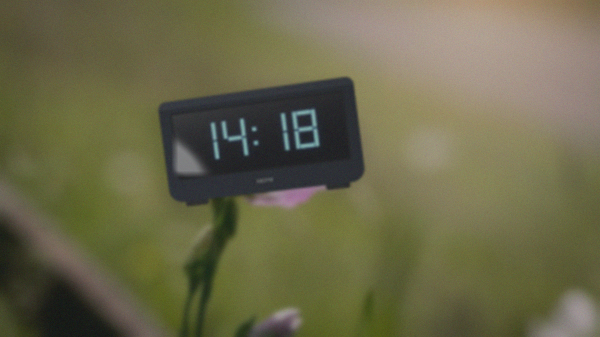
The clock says {"hour": 14, "minute": 18}
